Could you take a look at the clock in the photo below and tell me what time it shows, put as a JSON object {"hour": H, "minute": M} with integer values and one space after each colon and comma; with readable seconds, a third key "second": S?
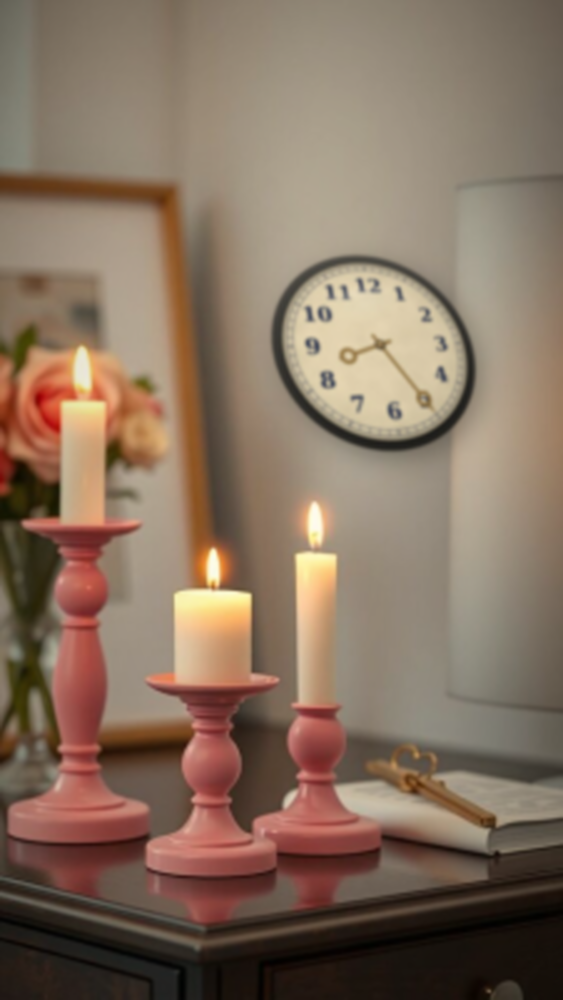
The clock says {"hour": 8, "minute": 25}
